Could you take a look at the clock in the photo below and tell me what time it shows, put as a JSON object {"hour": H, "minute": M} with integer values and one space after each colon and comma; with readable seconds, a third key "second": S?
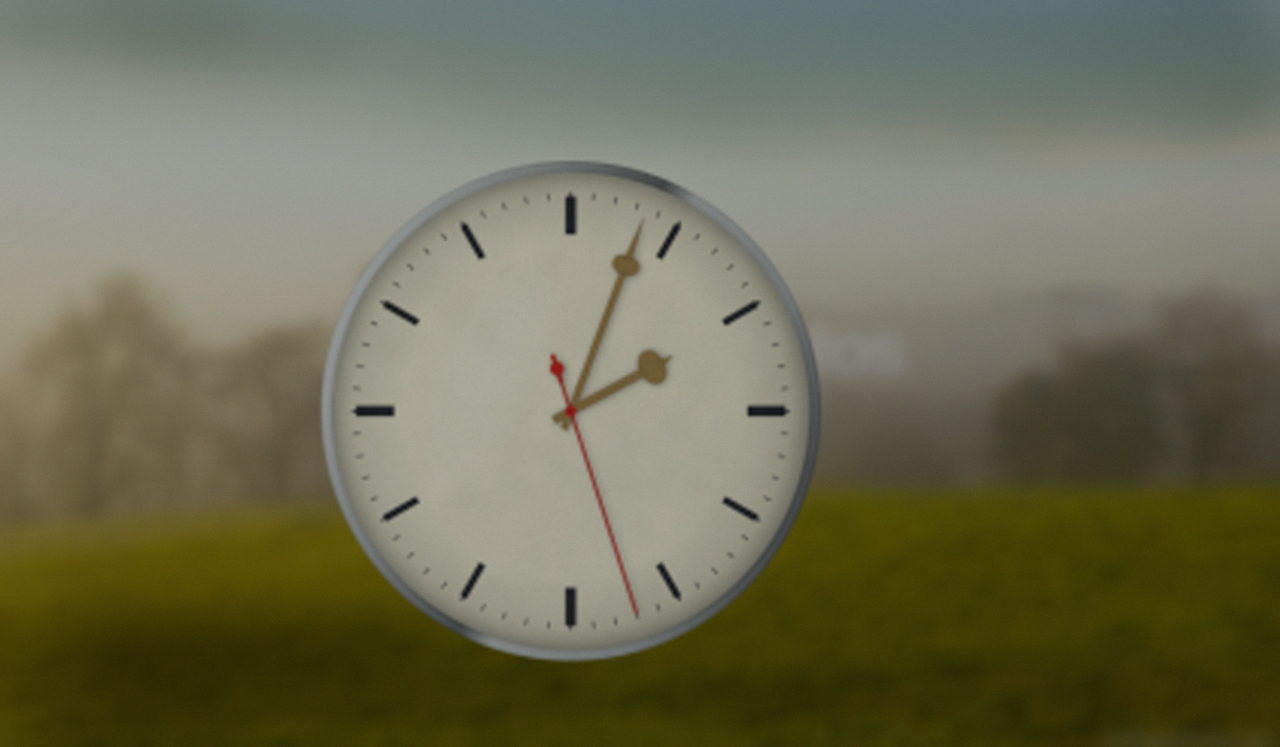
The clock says {"hour": 2, "minute": 3, "second": 27}
